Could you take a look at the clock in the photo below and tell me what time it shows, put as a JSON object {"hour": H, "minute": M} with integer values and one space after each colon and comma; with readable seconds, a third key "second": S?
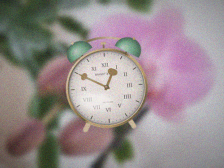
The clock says {"hour": 12, "minute": 50}
